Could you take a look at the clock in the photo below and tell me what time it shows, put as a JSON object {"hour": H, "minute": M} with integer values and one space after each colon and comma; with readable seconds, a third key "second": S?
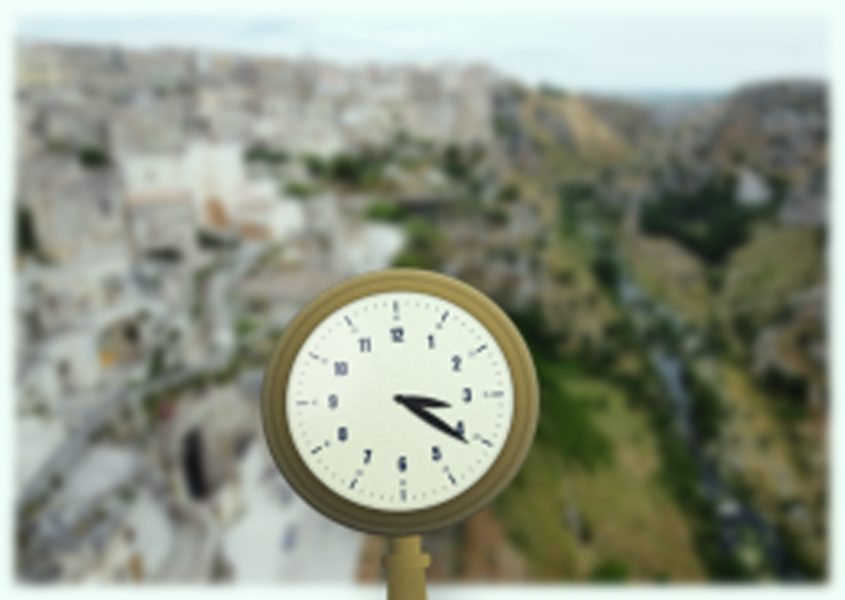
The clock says {"hour": 3, "minute": 21}
